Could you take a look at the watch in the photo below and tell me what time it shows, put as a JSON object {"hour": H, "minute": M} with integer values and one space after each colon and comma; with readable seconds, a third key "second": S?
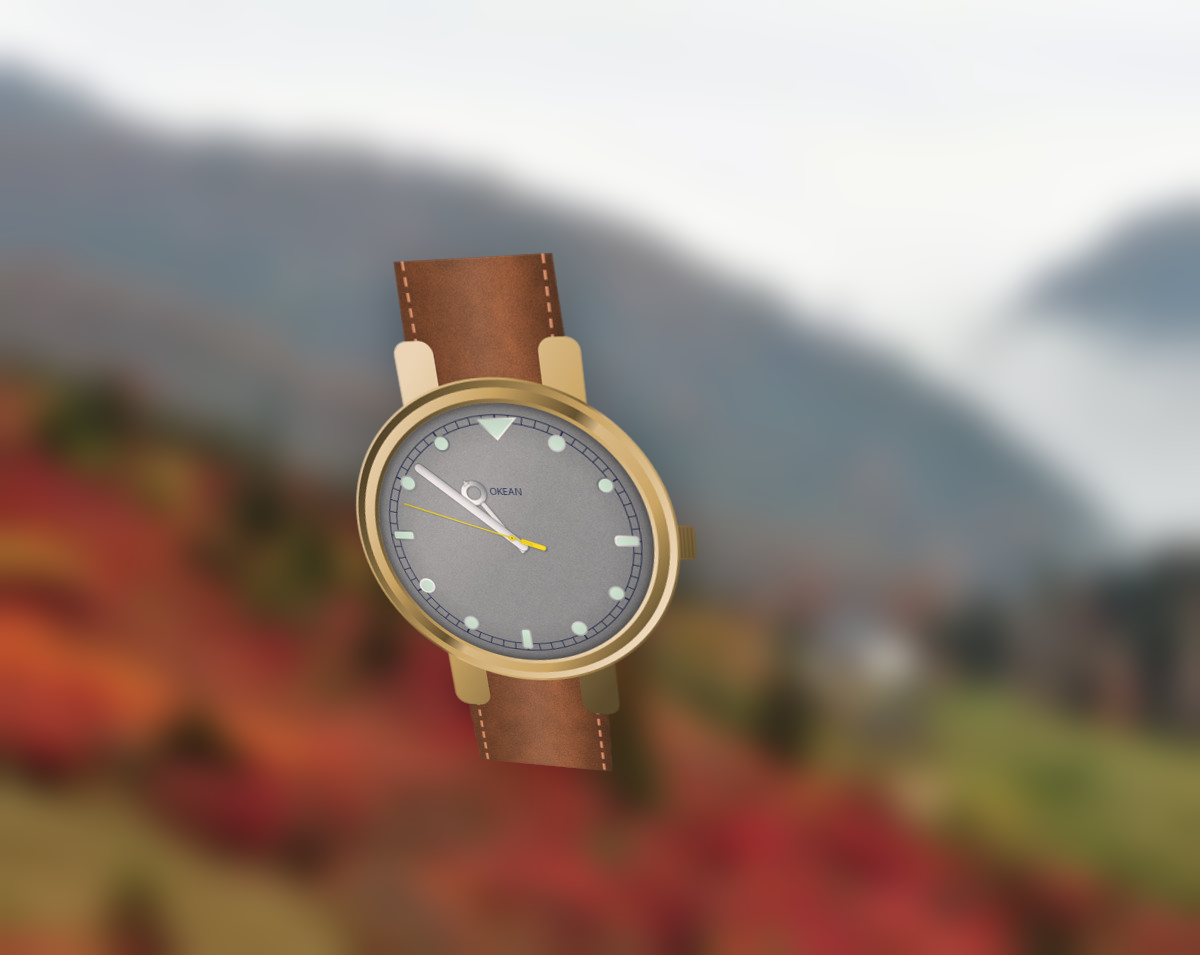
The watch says {"hour": 10, "minute": 51, "second": 48}
